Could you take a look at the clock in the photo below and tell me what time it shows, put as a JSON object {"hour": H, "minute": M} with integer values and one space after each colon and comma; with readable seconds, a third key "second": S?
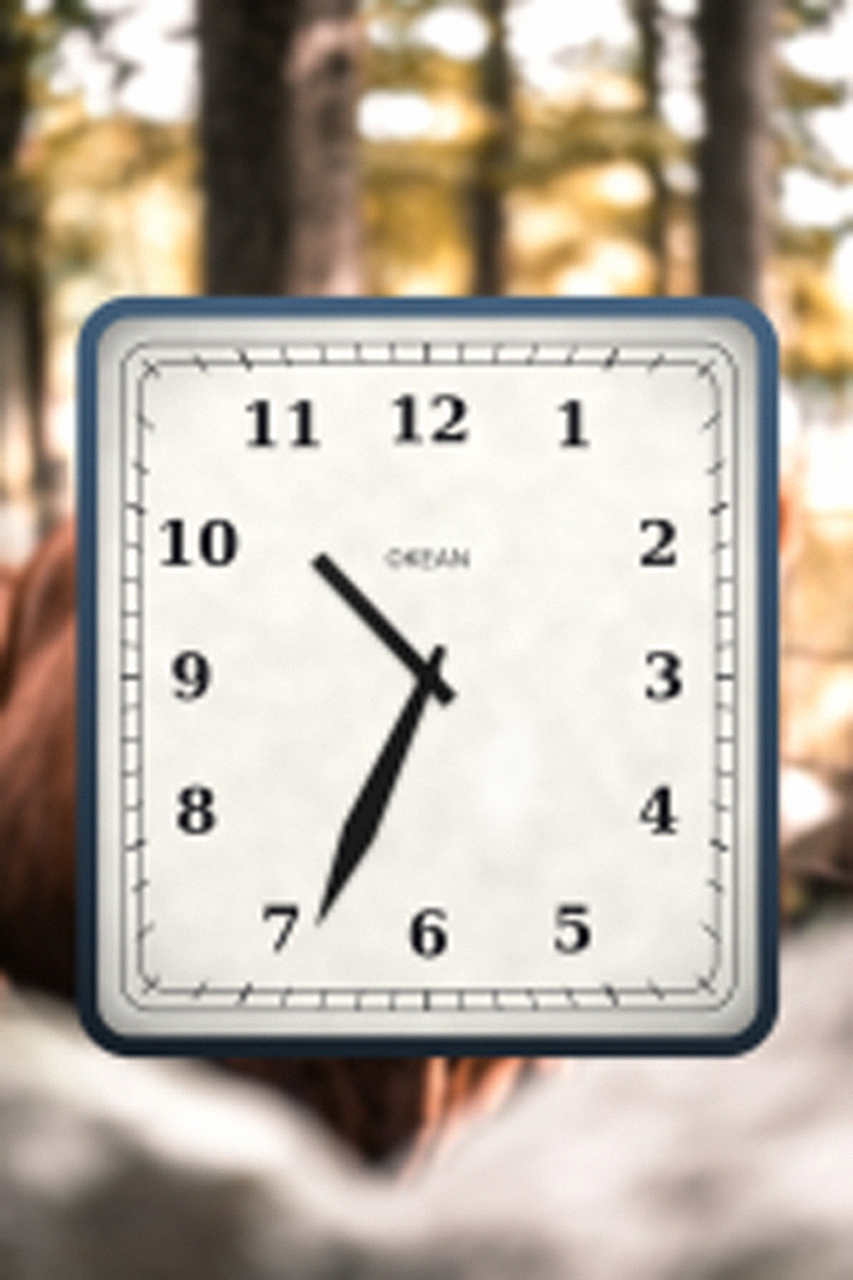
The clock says {"hour": 10, "minute": 34}
